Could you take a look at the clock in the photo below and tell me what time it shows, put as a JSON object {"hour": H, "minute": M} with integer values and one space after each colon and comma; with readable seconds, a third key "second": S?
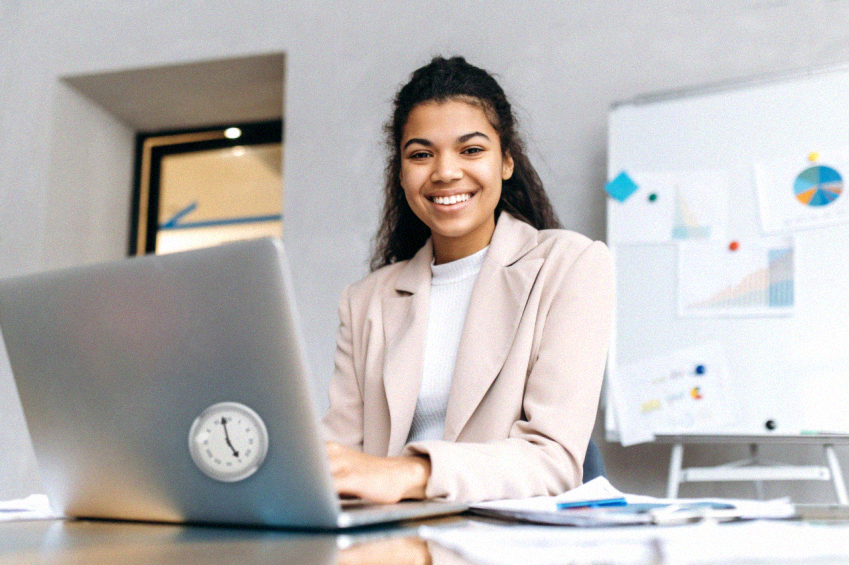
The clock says {"hour": 4, "minute": 58}
